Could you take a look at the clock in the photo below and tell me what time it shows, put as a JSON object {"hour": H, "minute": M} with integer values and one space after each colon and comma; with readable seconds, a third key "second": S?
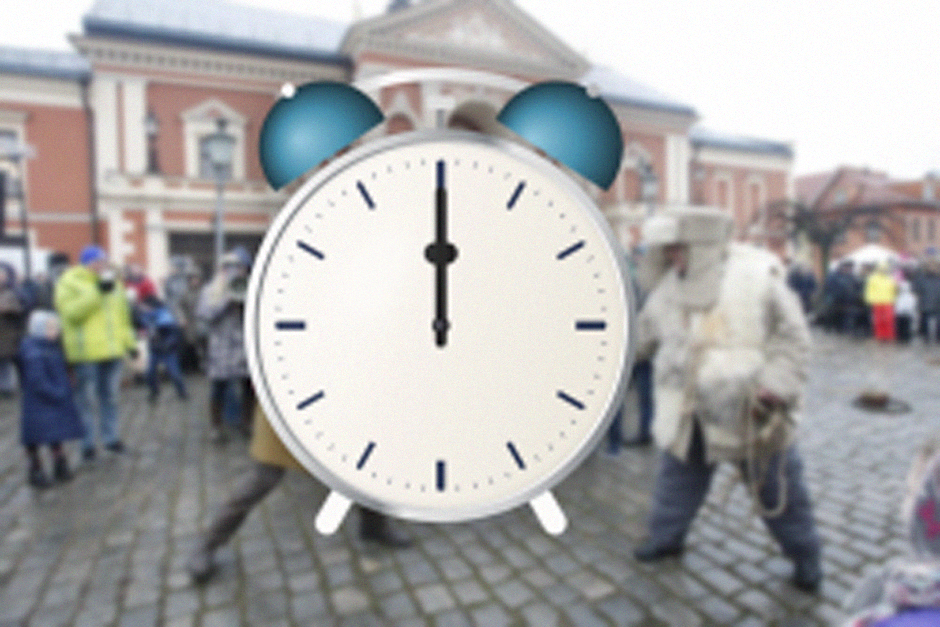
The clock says {"hour": 12, "minute": 0}
